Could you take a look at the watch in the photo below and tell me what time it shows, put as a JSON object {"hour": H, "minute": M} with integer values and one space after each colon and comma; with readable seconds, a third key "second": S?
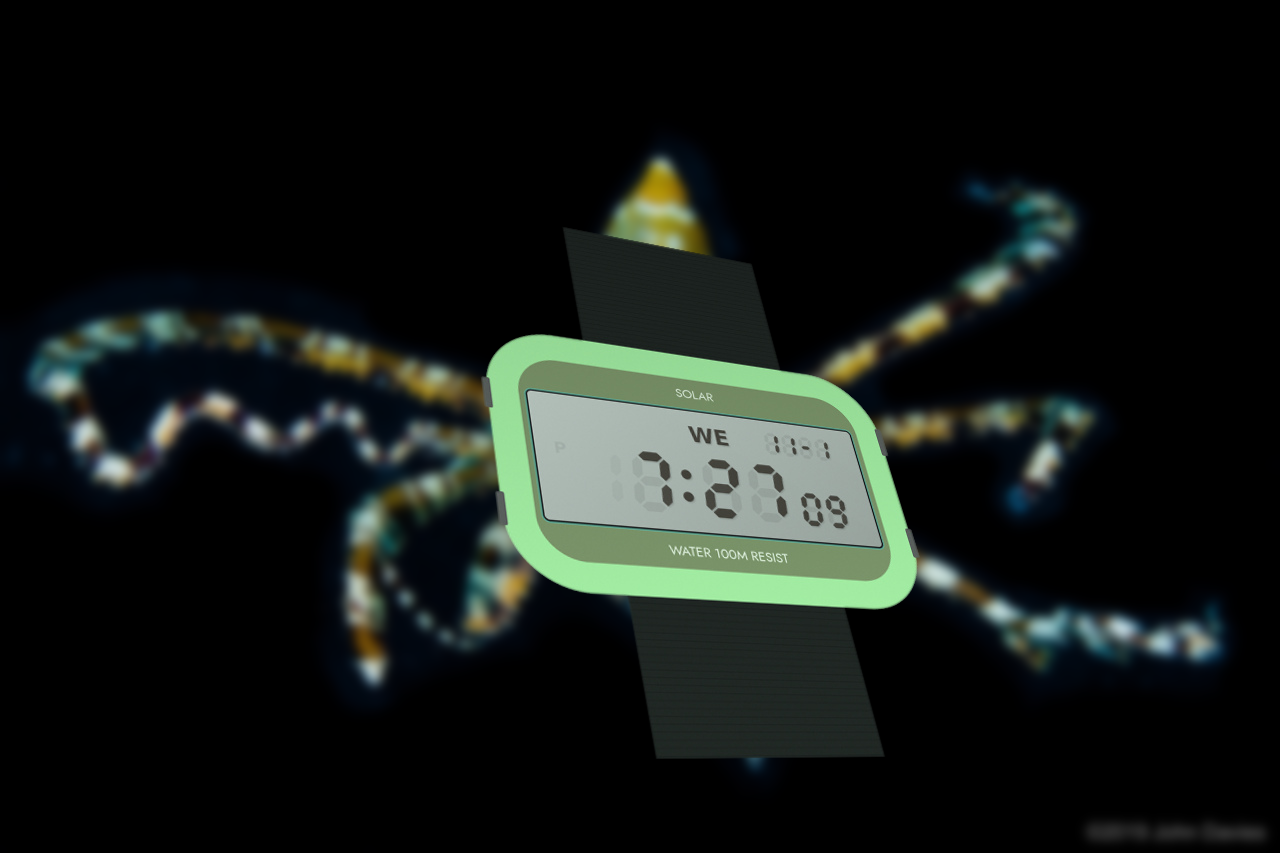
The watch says {"hour": 7, "minute": 27, "second": 9}
